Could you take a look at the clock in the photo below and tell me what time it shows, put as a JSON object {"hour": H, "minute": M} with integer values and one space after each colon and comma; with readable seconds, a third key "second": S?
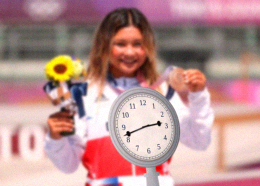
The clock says {"hour": 2, "minute": 42}
